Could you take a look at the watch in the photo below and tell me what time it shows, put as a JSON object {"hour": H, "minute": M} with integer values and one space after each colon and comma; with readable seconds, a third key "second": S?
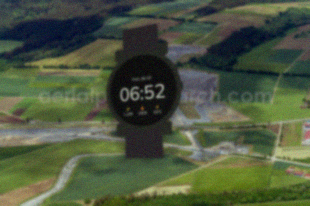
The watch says {"hour": 6, "minute": 52}
